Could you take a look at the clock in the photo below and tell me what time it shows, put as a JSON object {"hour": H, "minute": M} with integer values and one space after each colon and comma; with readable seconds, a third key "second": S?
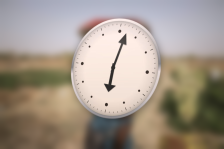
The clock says {"hour": 6, "minute": 2}
